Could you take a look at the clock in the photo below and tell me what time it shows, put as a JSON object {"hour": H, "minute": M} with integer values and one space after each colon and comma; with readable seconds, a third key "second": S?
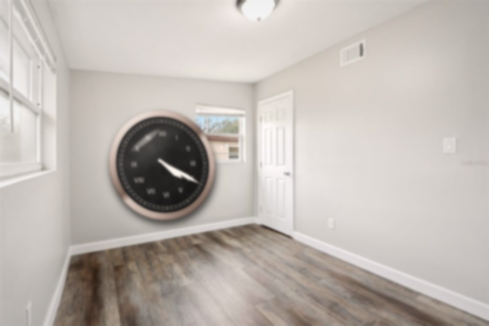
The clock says {"hour": 4, "minute": 20}
